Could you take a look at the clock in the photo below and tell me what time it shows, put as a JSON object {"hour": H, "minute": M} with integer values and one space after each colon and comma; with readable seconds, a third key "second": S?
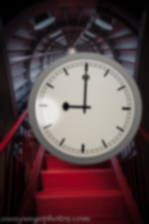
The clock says {"hour": 9, "minute": 0}
